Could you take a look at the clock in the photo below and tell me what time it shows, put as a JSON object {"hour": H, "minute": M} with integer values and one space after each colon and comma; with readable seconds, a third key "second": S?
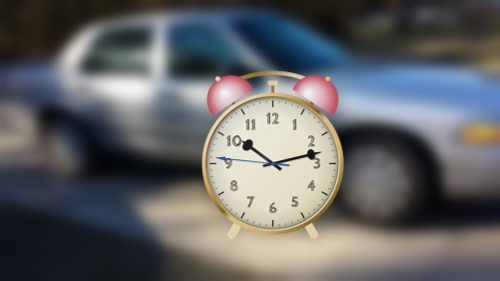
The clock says {"hour": 10, "minute": 12, "second": 46}
